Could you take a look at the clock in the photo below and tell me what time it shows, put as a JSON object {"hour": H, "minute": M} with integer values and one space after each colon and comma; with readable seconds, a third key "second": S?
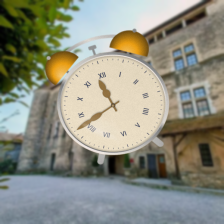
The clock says {"hour": 11, "minute": 42}
